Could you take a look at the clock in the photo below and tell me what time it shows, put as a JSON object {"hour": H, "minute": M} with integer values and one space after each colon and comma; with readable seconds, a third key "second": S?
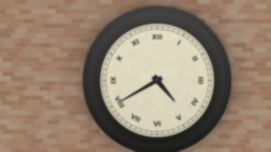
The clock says {"hour": 4, "minute": 40}
